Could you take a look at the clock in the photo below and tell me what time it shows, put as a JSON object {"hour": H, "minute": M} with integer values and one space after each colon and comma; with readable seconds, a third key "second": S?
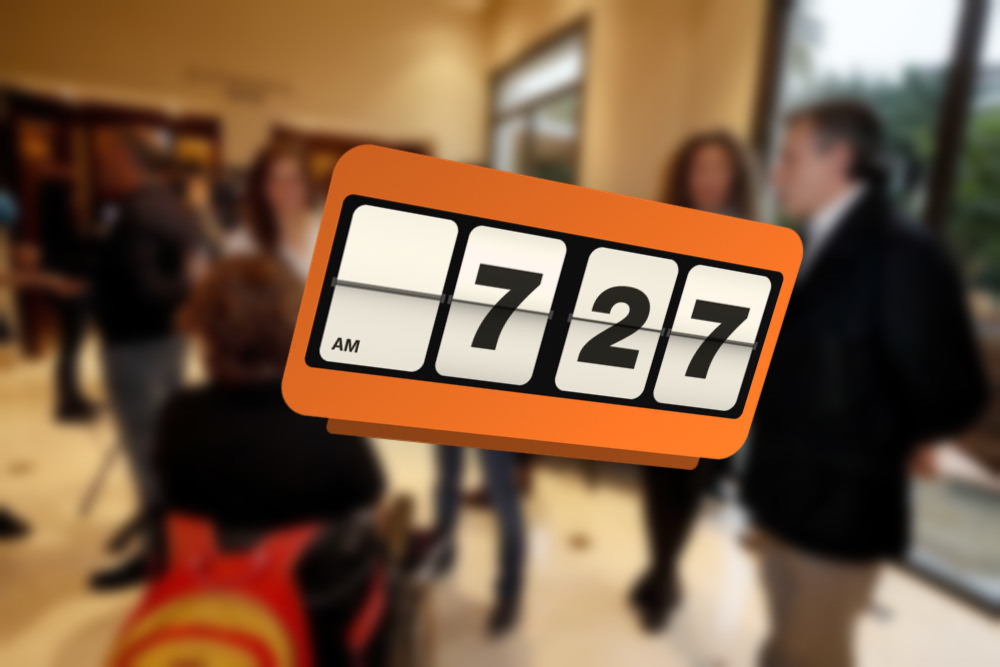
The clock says {"hour": 7, "minute": 27}
